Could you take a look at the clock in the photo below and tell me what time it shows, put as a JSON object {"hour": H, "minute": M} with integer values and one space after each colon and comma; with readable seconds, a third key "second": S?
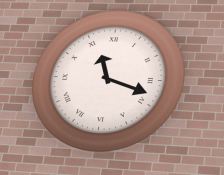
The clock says {"hour": 11, "minute": 18}
